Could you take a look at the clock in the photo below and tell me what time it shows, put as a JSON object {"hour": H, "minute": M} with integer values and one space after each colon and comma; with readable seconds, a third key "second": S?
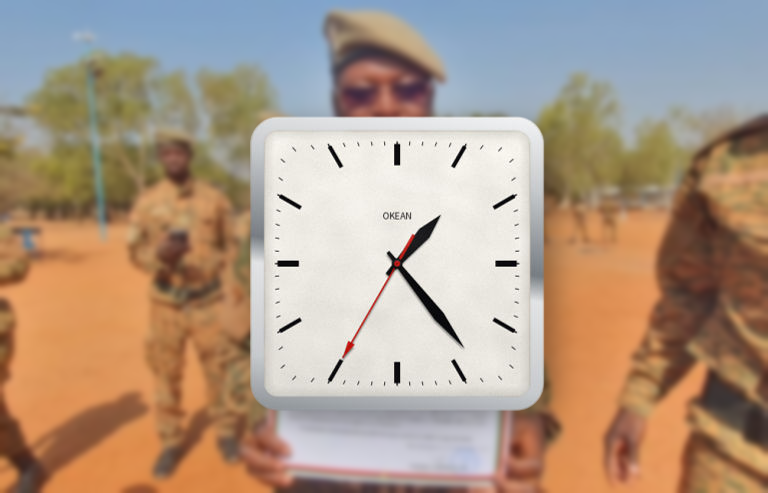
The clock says {"hour": 1, "minute": 23, "second": 35}
